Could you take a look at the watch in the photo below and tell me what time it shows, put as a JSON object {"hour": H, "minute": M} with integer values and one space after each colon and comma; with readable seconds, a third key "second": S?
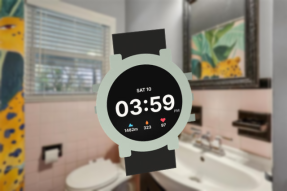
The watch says {"hour": 3, "minute": 59}
